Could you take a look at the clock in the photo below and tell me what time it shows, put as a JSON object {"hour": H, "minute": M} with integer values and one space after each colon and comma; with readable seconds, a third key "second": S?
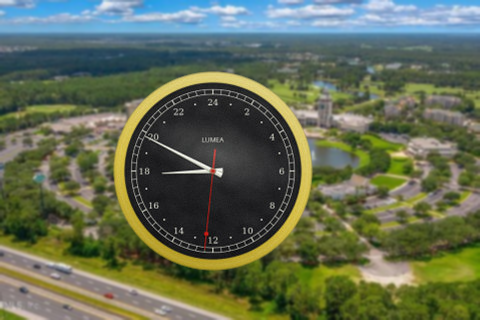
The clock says {"hour": 17, "minute": 49, "second": 31}
